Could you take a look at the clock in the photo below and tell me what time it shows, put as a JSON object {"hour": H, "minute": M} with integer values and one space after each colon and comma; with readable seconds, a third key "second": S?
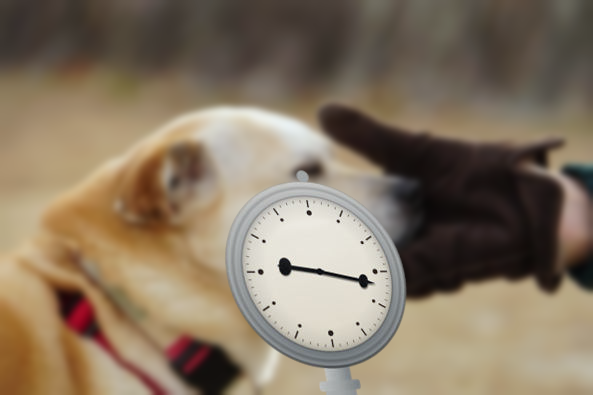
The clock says {"hour": 9, "minute": 17}
